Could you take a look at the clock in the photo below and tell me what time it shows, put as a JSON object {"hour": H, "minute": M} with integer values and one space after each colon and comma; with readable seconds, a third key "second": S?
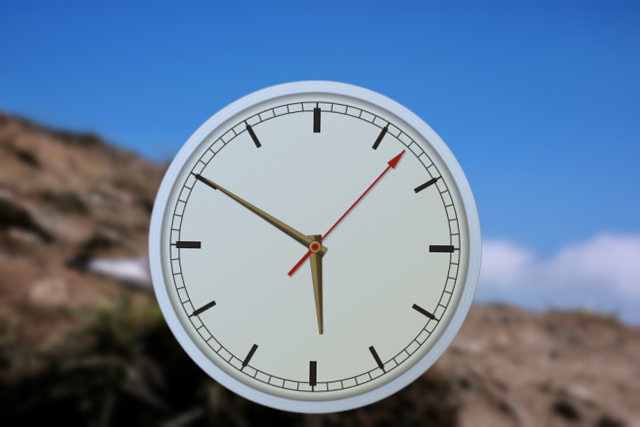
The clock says {"hour": 5, "minute": 50, "second": 7}
